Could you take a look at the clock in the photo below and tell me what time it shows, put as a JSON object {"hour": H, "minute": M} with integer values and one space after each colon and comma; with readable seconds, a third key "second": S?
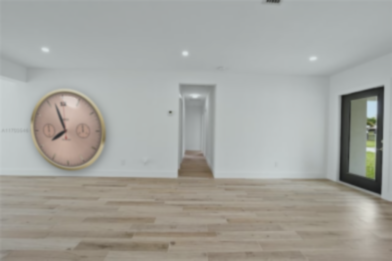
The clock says {"hour": 7, "minute": 57}
